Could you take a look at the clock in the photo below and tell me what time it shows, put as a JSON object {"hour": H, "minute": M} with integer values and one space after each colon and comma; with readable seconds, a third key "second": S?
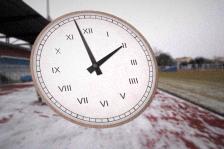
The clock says {"hour": 1, "minute": 58}
